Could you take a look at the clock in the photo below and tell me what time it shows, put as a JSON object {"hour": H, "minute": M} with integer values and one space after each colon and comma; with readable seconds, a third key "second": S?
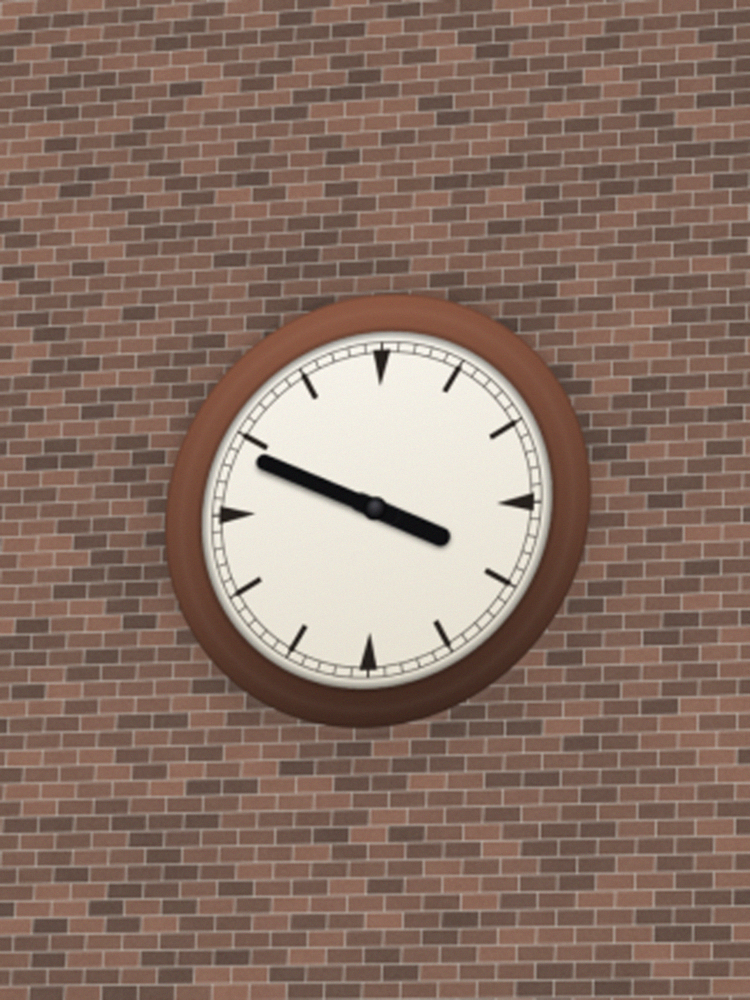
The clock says {"hour": 3, "minute": 49}
